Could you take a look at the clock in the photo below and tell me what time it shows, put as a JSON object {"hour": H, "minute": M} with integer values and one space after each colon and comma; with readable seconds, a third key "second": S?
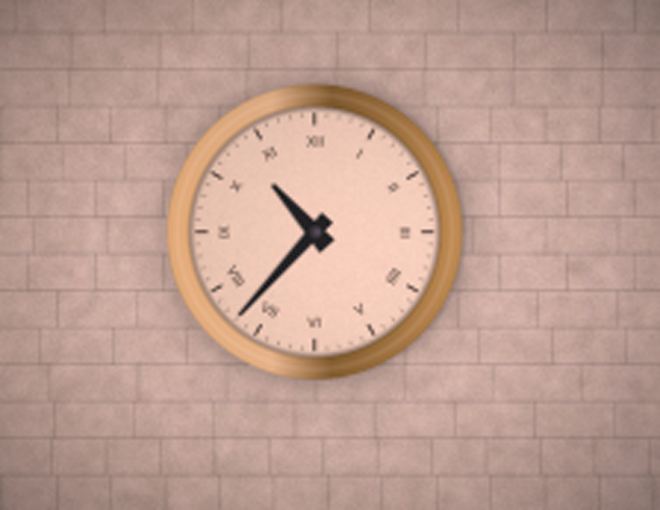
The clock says {"hour": 10, "minute": 37}
